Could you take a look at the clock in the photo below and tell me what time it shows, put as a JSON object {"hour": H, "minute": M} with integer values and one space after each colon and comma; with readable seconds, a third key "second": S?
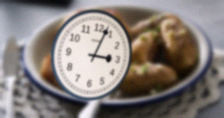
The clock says {"hour": 3, "minute": 3}
